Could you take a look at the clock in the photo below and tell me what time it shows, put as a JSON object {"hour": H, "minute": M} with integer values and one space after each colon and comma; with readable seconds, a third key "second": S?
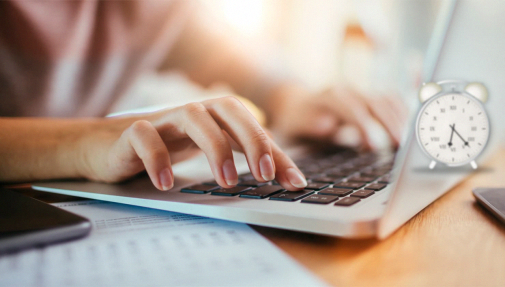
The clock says {"hour": 6, "minute": 23}
